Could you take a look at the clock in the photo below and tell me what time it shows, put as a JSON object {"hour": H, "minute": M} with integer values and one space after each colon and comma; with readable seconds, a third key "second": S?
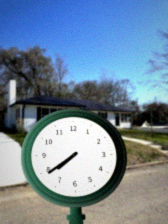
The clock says {"hour": 7, "minute": 39}
